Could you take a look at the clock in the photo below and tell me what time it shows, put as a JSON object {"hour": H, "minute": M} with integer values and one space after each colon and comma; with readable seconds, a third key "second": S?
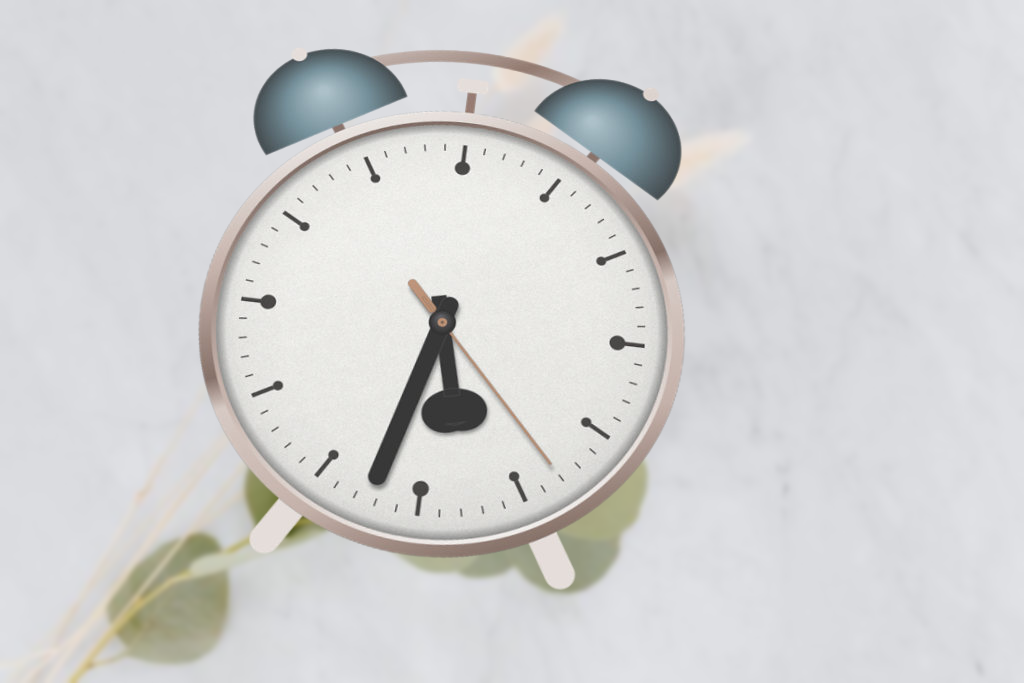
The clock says {"hour": 5, "minute": 32, "second": 23}
